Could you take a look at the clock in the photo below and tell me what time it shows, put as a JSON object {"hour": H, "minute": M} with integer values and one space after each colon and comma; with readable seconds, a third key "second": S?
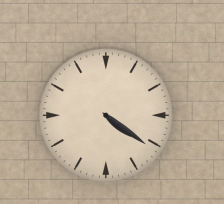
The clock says {"hour": 4, "minute": 21}
